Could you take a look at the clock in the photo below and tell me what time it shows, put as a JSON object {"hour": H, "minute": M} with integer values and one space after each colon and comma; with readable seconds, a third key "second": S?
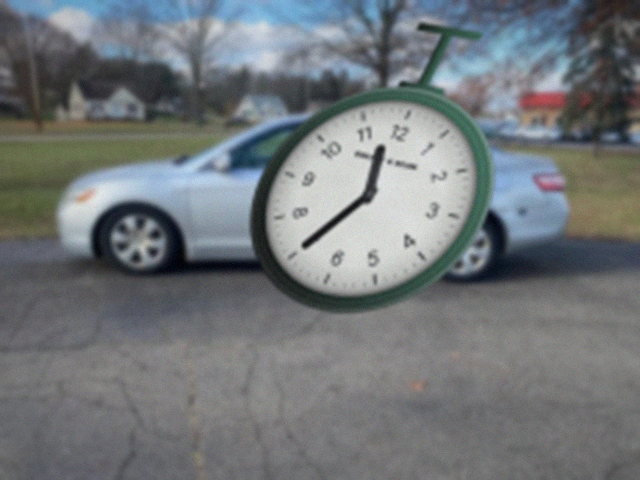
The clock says {"hour": 11, "minute": 35}
